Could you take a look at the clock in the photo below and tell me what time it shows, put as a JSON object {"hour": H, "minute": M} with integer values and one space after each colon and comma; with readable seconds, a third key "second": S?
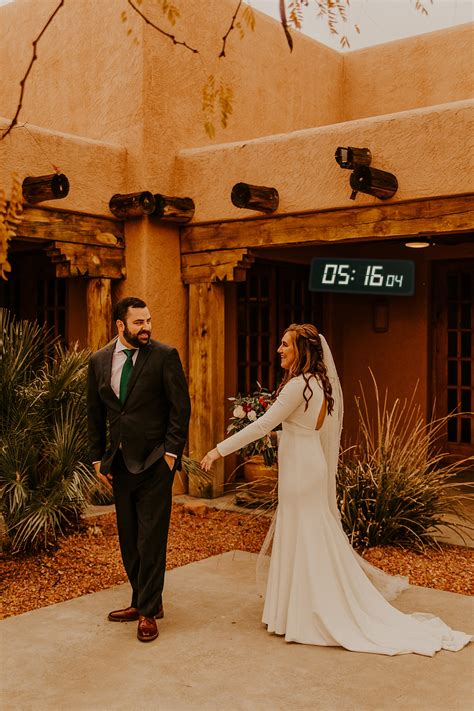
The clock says {"hour": 5, "minute": 16, "second": 4}
